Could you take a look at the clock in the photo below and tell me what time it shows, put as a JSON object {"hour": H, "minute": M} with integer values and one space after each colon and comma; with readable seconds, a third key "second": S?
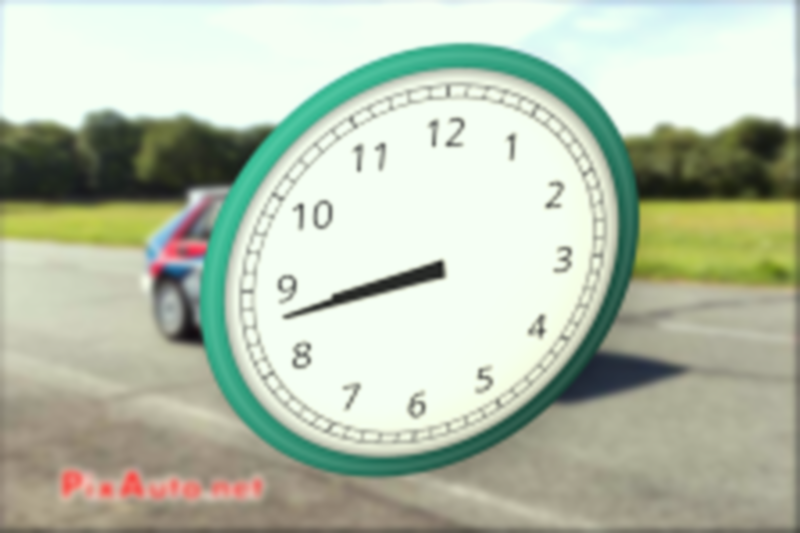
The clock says {"hour": 8, "minute": 43}
